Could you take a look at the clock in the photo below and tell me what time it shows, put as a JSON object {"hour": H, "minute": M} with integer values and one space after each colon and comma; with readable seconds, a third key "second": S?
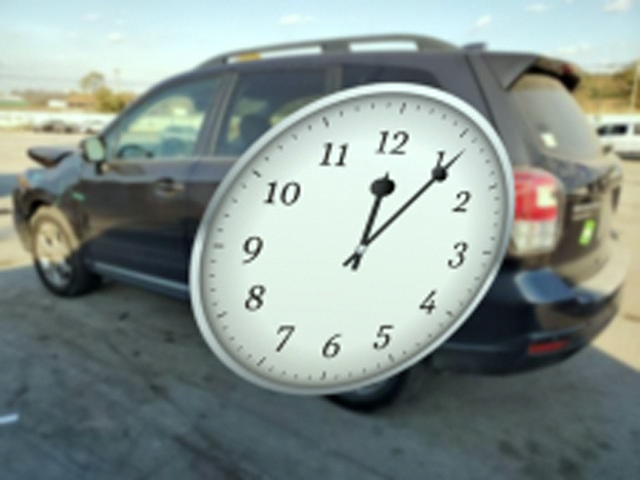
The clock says {"hour": 12, "minute": 6}
